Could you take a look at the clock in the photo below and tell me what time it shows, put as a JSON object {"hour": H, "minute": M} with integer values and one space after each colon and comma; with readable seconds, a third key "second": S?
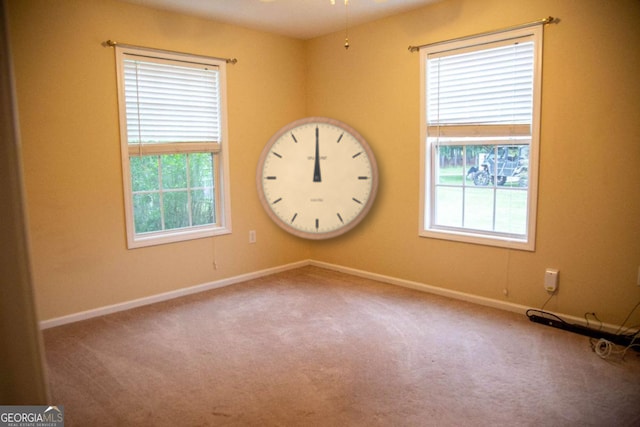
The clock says {"hour": 12, "minute": 0}
